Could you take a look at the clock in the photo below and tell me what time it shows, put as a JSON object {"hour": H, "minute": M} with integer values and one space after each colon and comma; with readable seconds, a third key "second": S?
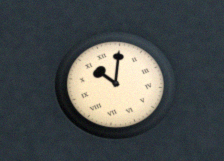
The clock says {"hour": 11, "minute": 5}
